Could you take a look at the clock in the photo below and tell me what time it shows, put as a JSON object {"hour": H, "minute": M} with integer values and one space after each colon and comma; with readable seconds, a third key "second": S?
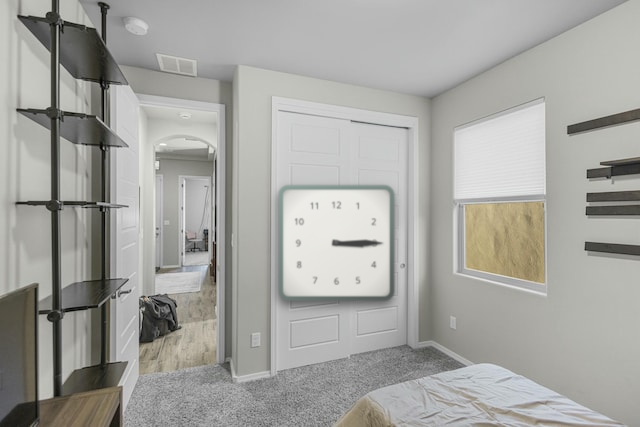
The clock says {"hour": 3, "minute": 15}
